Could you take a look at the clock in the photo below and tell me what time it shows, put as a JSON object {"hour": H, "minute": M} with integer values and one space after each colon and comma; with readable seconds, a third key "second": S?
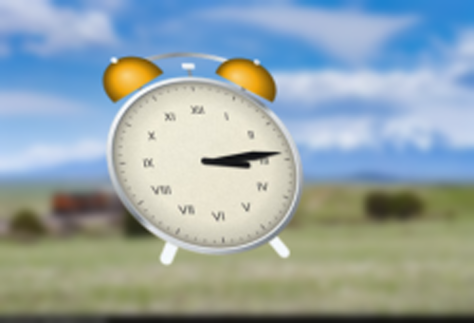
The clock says {"hour": 3, "minute": 14}
